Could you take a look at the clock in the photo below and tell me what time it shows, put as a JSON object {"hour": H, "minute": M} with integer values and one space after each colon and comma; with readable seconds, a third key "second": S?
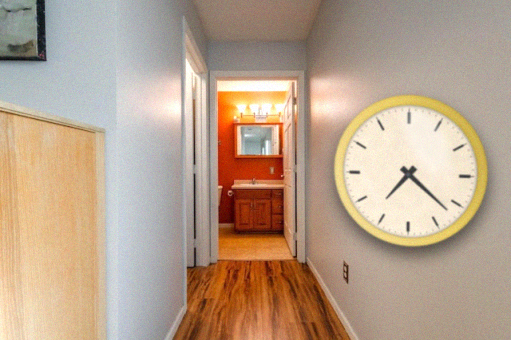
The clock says {"hour": 7, "minute": 22}
